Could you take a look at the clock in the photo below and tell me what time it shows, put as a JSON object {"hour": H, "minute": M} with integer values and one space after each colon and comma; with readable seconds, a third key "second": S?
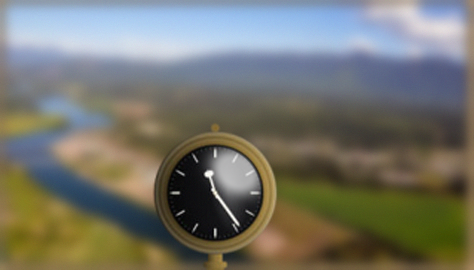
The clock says {"hour": 11, "minute": 24}
